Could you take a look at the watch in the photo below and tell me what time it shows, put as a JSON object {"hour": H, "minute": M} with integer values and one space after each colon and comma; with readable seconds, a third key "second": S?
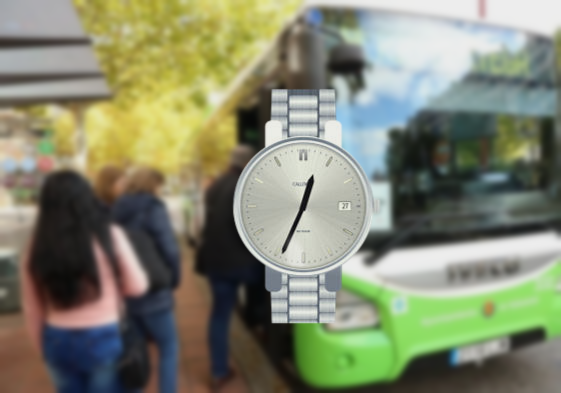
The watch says {"hour": 12, "minute": 34}
